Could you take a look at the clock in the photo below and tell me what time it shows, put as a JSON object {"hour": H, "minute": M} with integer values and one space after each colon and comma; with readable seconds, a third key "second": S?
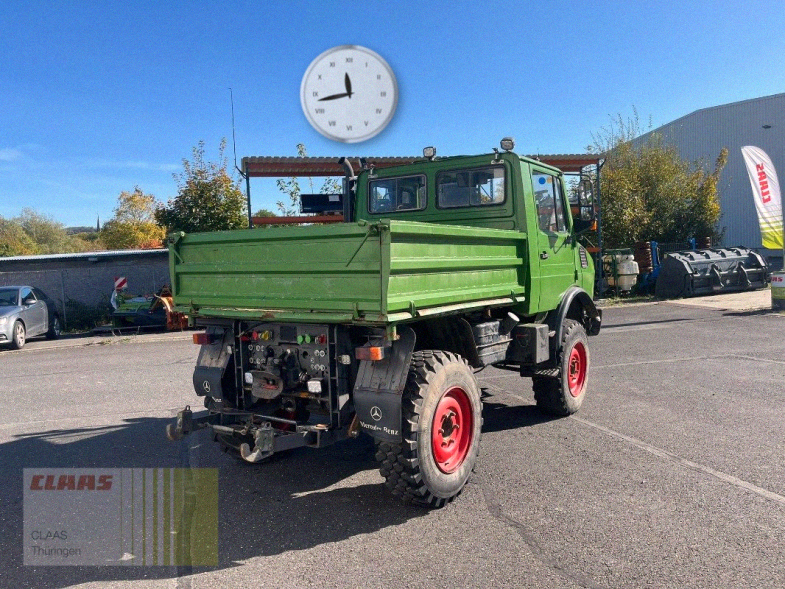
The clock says {"hour": 11, "minute": 43}
